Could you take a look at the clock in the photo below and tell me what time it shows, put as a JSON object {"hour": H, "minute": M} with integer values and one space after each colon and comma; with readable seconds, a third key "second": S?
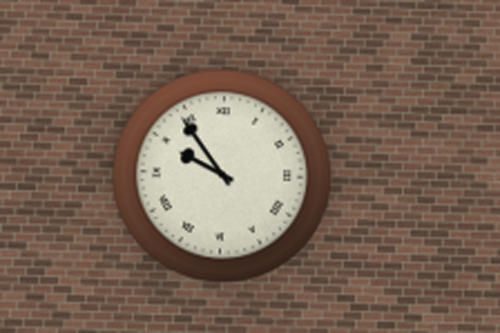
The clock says {"hour": 9, "minute": 54}
